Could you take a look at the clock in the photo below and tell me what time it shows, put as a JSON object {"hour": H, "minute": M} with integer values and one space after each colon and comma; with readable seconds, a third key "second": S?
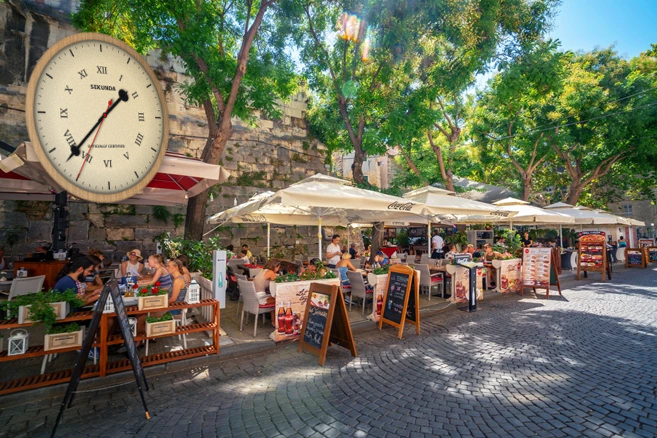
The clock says {"hour": 1, "minute": 37, "second": 35}
